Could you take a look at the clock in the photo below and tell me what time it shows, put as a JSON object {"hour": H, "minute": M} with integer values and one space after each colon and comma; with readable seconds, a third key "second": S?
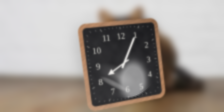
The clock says {"hour": 8, "minute": 5}
